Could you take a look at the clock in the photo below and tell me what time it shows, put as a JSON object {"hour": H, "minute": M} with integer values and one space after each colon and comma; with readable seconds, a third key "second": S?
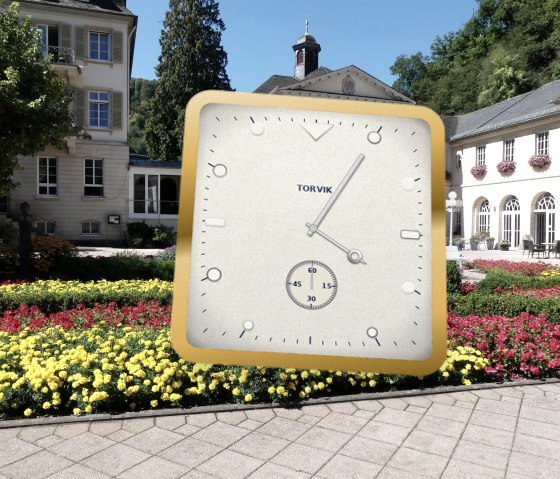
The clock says {"hour": 4, "minute": 5}
